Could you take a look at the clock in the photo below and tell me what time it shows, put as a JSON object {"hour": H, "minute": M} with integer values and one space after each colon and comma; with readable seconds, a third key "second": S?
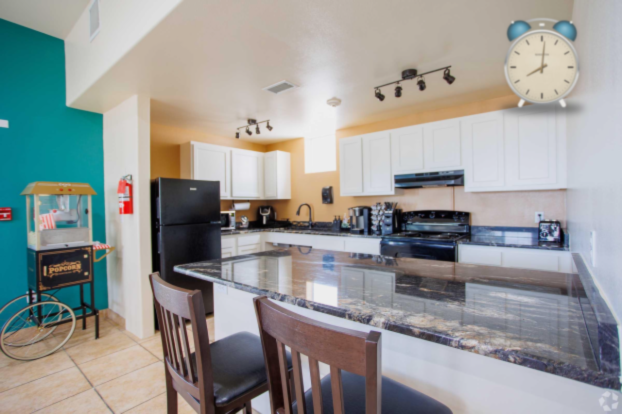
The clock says {"hour": 8, "minute": 1}
